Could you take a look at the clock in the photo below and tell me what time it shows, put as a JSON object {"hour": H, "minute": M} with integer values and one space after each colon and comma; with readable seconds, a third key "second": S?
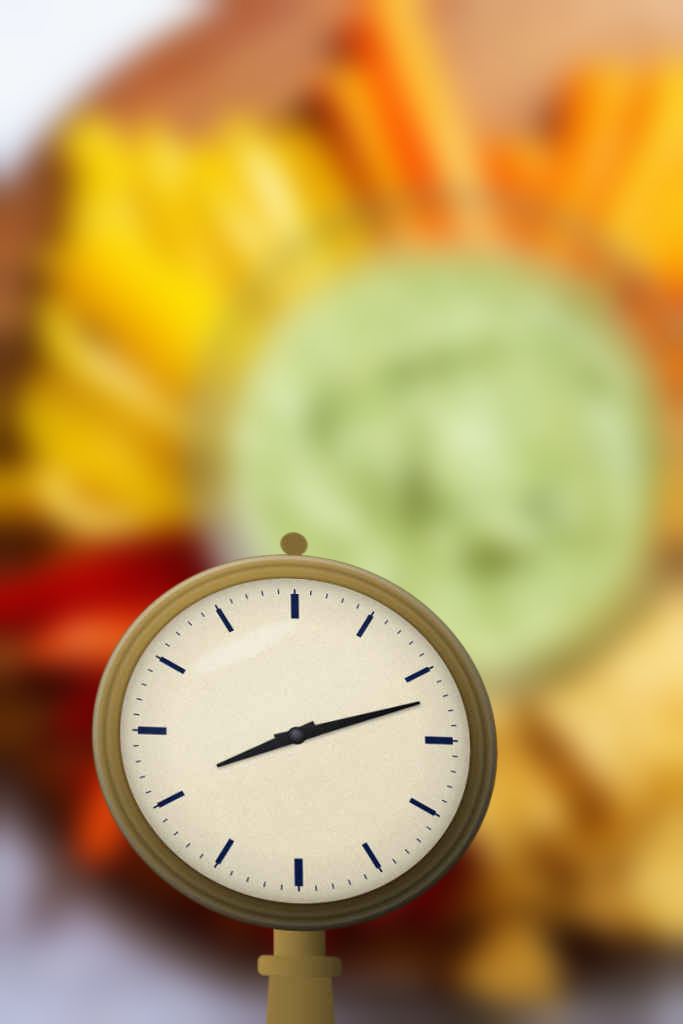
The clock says {"hour": 8, "minute": 12}
